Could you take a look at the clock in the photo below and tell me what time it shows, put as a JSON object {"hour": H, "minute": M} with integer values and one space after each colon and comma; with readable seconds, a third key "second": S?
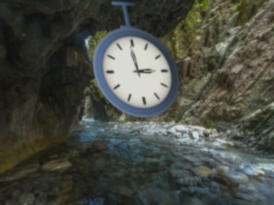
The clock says {"hour": 2, "minute": 59}
